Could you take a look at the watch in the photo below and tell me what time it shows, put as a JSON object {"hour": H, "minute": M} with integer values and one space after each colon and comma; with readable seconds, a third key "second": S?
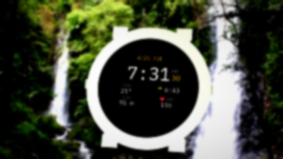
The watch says {"hour": 7, "minute": 31}
